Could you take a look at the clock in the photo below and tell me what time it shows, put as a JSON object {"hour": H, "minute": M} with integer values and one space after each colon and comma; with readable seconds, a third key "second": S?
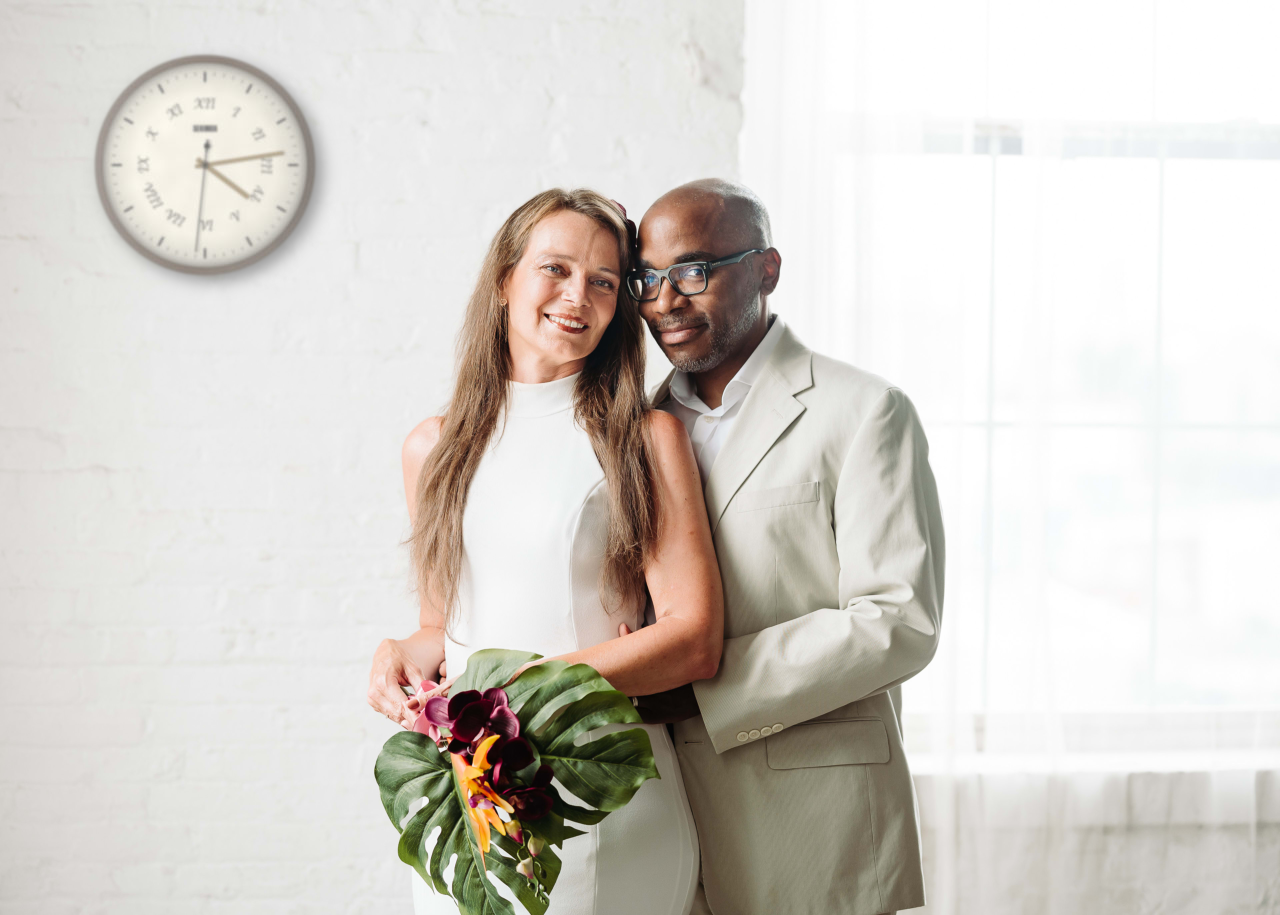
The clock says {"hour": 4, "minute": 13, "second": 31}
